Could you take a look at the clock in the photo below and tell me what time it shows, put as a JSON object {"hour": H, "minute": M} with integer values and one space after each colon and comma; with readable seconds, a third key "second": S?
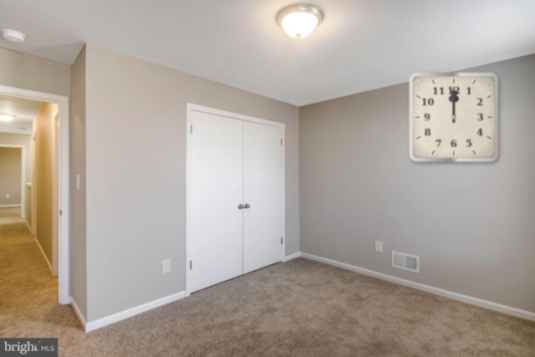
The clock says {"hour": 12, "minute": 0}
